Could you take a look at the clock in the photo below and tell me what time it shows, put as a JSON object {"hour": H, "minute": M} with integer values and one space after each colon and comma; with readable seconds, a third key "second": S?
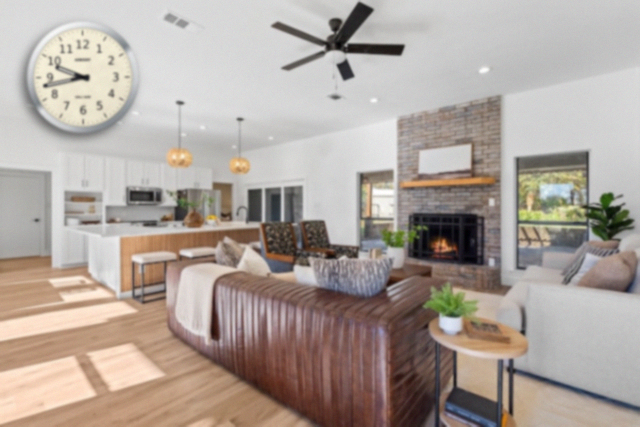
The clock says {"hour": 9, "minute": 43}
